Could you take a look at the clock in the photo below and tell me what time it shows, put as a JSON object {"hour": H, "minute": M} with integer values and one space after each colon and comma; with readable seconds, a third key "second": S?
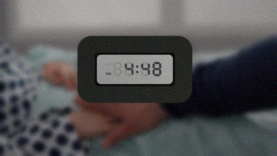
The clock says {"hour": 4, "minute": 48}
